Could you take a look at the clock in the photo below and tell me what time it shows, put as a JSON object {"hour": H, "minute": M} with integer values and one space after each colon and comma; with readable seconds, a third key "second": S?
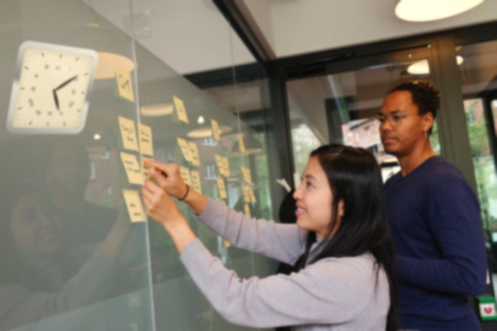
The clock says {"hour": 5, "minute": 9}
